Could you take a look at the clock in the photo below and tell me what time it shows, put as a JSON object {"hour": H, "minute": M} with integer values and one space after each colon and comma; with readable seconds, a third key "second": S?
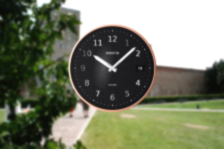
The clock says {"hour": 10, "minute": 8}
